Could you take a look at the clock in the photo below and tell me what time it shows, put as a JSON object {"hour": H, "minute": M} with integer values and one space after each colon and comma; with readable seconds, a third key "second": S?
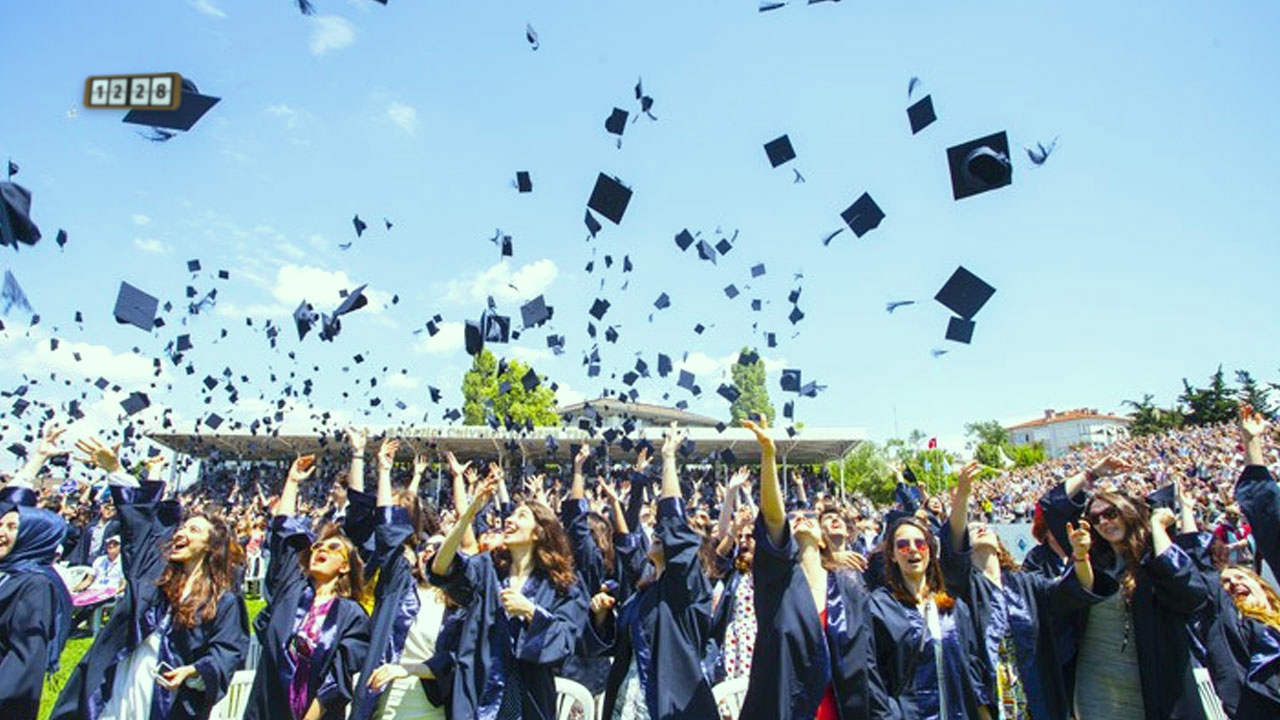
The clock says {"hour": 12, "minute": 28}
